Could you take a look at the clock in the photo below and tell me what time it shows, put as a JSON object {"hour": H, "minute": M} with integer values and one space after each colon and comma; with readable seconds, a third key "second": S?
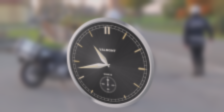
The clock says {"hour": 10, "minute": 43}
